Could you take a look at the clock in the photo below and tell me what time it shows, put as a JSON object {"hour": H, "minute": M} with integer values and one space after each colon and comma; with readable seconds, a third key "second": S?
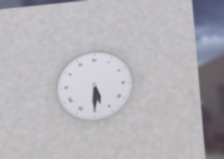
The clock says {"hour": 5, "minute": 30}
